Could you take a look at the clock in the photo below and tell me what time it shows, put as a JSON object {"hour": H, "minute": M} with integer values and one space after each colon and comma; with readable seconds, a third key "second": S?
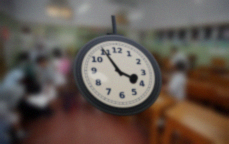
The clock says {"hour": 3, "minute": 55}
